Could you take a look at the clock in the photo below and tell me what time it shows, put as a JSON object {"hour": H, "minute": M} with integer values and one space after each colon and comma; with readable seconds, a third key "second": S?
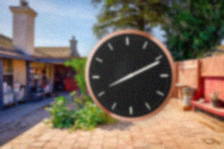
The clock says {"hour": 8, "minute": 11}
